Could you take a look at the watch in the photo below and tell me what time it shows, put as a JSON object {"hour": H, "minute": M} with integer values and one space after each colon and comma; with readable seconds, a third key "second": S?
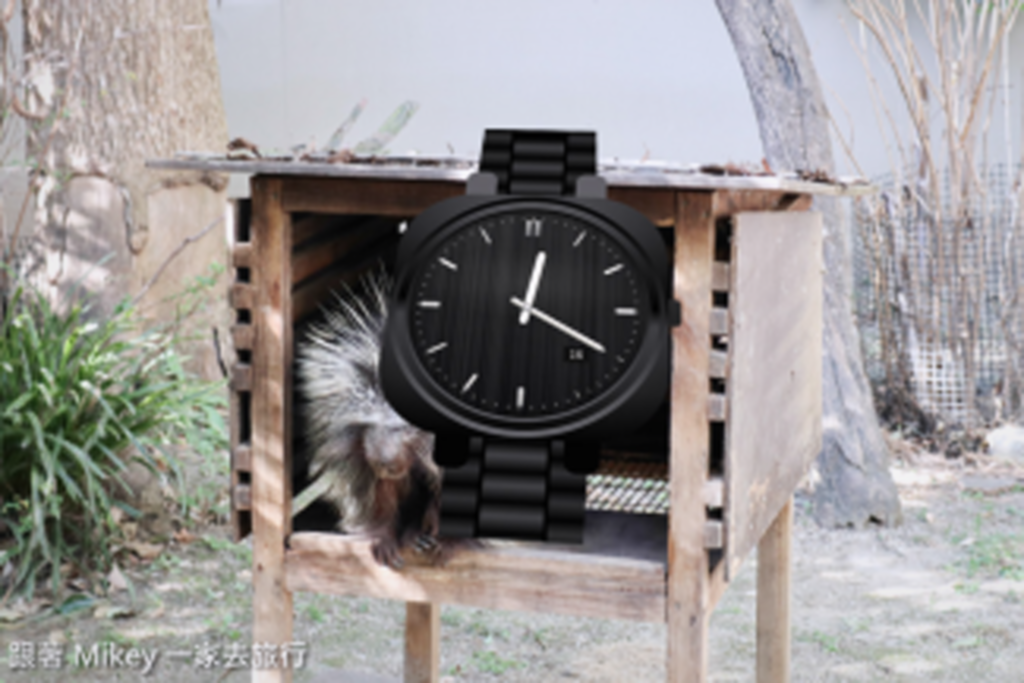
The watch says {"hour": 12, "minute": 20}
